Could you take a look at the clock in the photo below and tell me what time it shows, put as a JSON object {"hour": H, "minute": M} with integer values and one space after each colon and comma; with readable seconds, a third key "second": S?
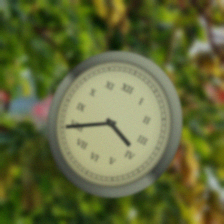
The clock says {"hour": 3, "minute": 40}
